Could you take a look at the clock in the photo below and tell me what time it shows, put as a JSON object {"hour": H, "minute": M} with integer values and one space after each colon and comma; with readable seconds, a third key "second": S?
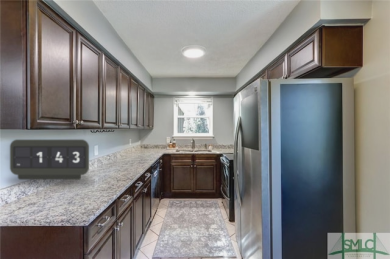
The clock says {"hour": 1, "minute": 43}
